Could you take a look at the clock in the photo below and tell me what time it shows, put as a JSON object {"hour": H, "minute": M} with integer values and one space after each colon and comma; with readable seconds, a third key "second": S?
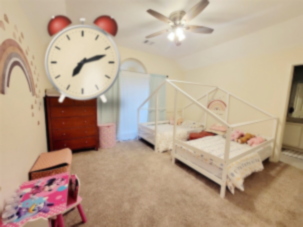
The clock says {"hour": 7, "minute": 12}
